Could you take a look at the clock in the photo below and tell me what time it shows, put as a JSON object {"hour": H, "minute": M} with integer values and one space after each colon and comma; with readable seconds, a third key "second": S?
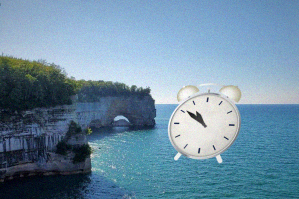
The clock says {"hour": 10, "minute": 51}
